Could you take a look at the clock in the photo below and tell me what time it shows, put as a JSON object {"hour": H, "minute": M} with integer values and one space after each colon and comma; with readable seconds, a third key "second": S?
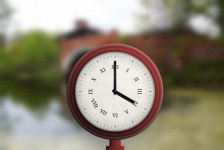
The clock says {"hour": 4, "minute": 0}
